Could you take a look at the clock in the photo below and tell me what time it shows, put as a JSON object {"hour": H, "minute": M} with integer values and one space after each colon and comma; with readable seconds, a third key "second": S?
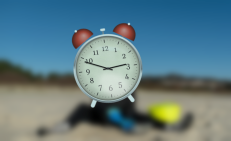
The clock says {"hour": 2, "minute": 49}
